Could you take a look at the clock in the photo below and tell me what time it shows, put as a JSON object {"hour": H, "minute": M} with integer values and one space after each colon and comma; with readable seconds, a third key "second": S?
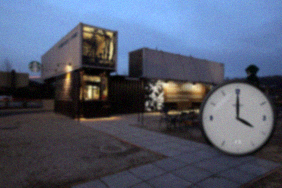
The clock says {"hour": 4, "minute": 0}
